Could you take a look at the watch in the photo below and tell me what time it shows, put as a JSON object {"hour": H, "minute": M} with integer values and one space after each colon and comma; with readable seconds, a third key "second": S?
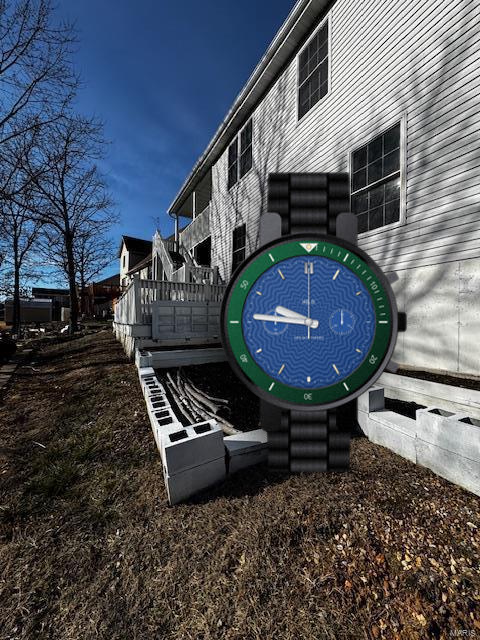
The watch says {"hour": 9, "minute": 46}
